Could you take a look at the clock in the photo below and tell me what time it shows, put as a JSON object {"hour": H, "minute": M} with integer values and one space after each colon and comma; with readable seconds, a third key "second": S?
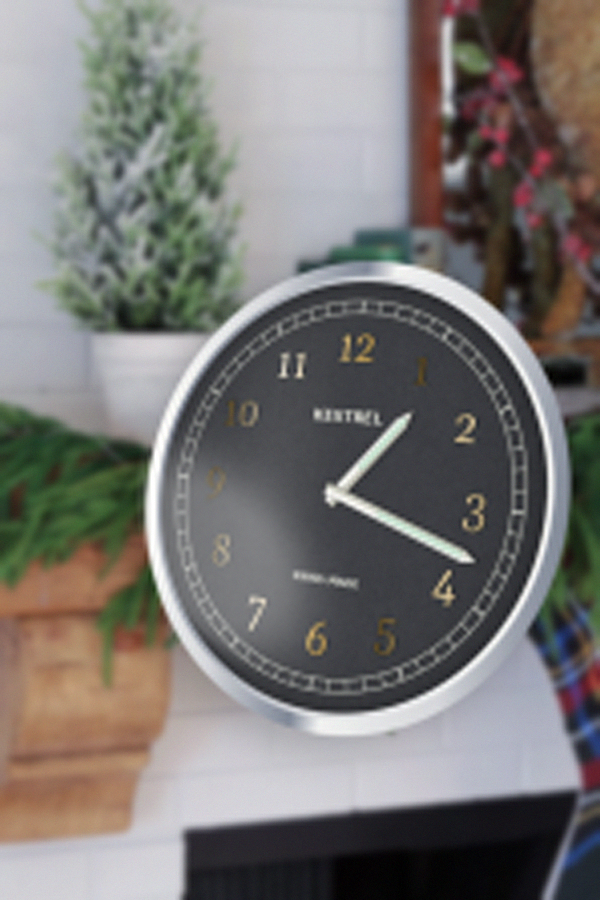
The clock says {"hour": 1, "minute": 18}
